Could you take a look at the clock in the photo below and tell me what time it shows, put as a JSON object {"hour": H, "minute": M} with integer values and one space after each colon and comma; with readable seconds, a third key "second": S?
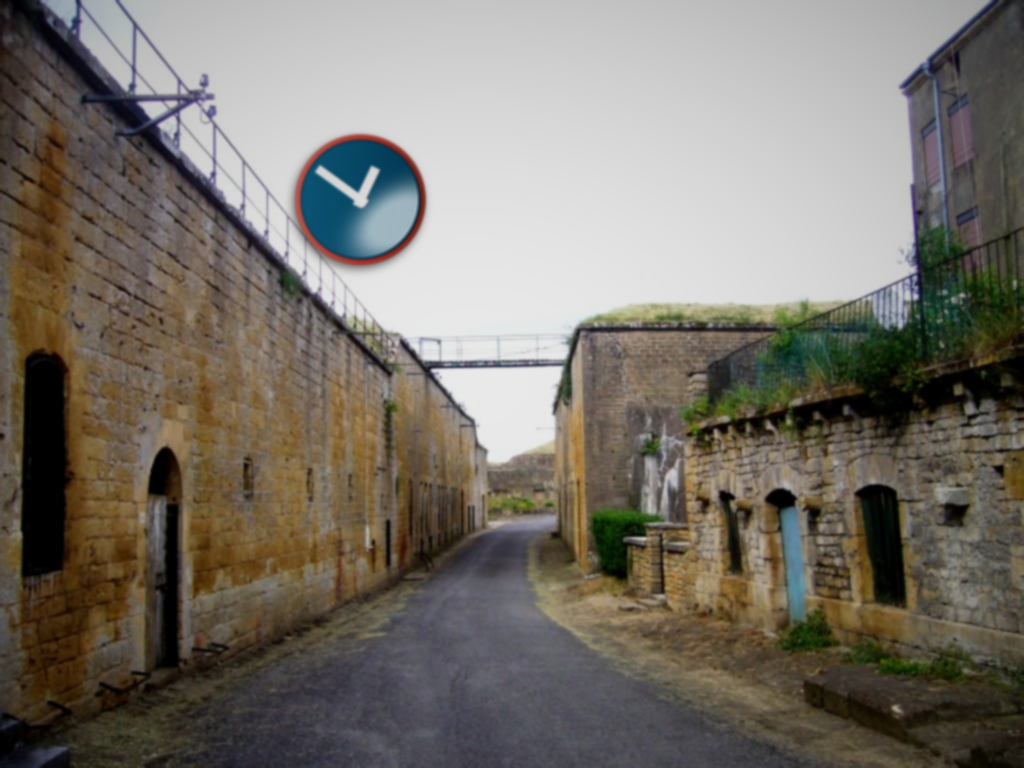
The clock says {"hour": 12, "minute": 51}
